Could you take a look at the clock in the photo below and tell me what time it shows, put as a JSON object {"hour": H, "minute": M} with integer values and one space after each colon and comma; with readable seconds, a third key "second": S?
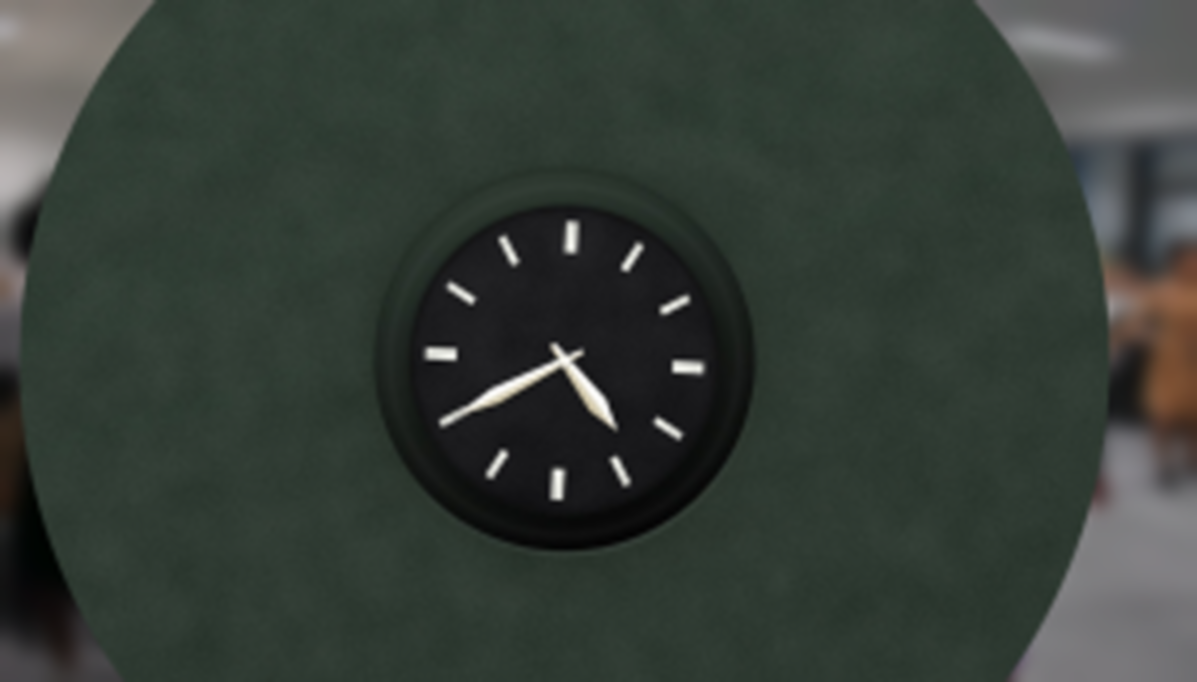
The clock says {"hour": 4, "minute": 40}
